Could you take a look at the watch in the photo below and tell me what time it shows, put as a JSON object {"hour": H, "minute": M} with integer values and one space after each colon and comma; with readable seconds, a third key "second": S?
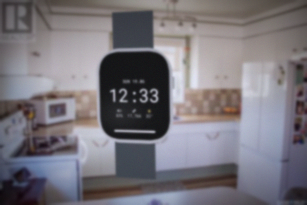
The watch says {"hour": 12, "minute": 33}
